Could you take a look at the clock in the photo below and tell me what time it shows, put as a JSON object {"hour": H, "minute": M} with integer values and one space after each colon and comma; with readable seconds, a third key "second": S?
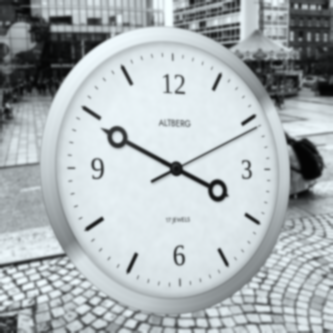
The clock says {"hour": 3, "minute": 49, "second": 11}
